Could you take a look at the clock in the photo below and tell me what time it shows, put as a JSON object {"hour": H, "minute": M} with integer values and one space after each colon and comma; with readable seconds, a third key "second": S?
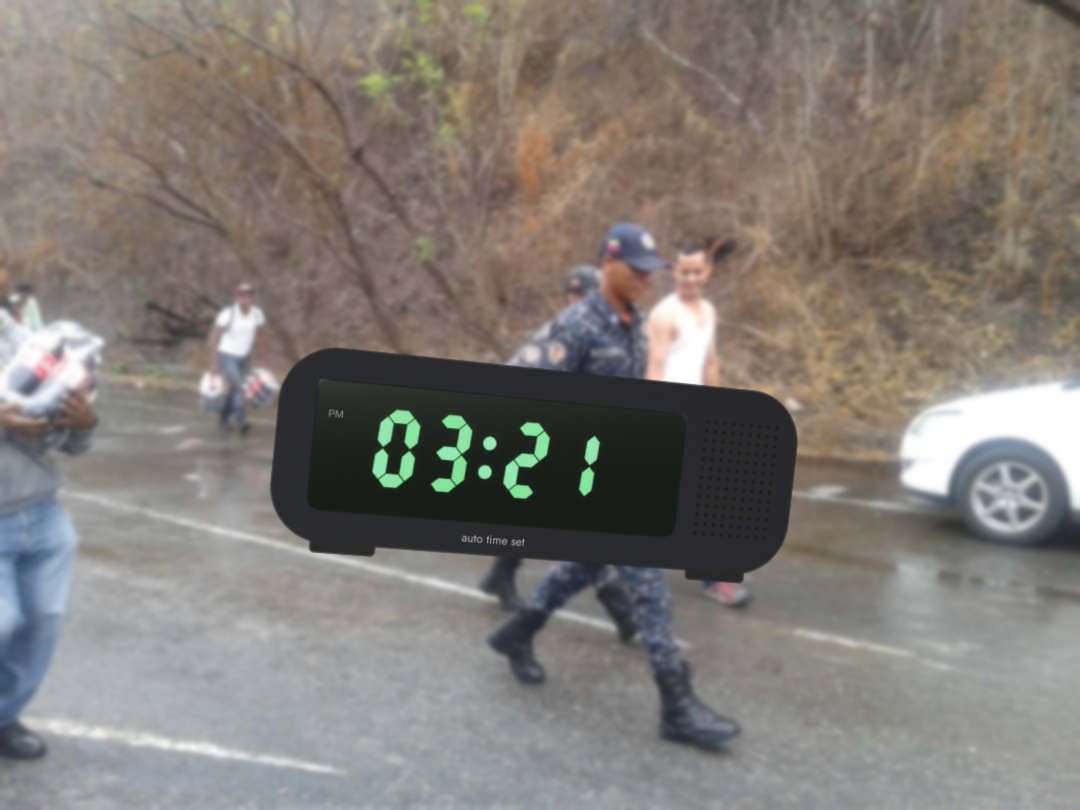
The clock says {"hour": 3, "minute": 21}
